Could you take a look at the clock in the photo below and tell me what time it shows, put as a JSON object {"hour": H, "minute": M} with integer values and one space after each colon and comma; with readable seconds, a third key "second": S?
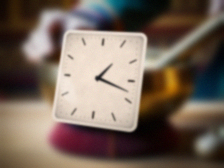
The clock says {"hour": 1, "minute": 18}
